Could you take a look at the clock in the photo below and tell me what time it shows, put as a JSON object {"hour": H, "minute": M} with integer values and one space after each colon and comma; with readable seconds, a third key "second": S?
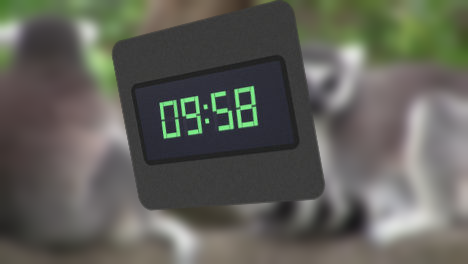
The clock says {"hour": 9, "minute": 58}
